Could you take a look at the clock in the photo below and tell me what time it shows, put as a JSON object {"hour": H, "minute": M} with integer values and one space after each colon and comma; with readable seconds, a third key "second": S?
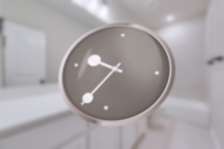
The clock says {"hour": 9, "minute": 35}
